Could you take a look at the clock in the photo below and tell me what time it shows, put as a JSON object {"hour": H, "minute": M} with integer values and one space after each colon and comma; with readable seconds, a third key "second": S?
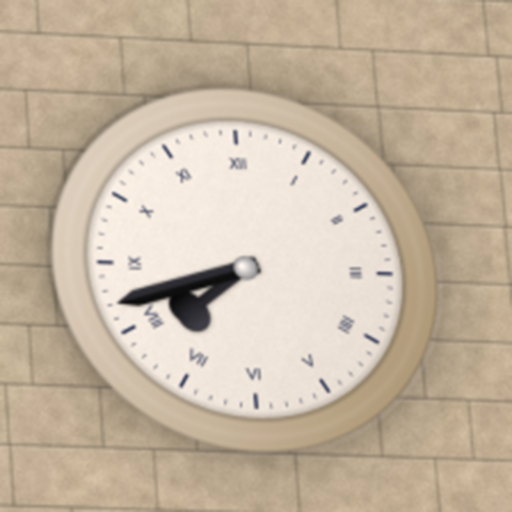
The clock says {"hour": 7, "minute": 42}
